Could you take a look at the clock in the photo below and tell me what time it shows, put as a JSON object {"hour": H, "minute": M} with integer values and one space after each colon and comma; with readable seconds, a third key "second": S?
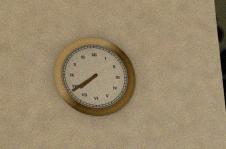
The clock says {"hour": 7, "minute": 39}
